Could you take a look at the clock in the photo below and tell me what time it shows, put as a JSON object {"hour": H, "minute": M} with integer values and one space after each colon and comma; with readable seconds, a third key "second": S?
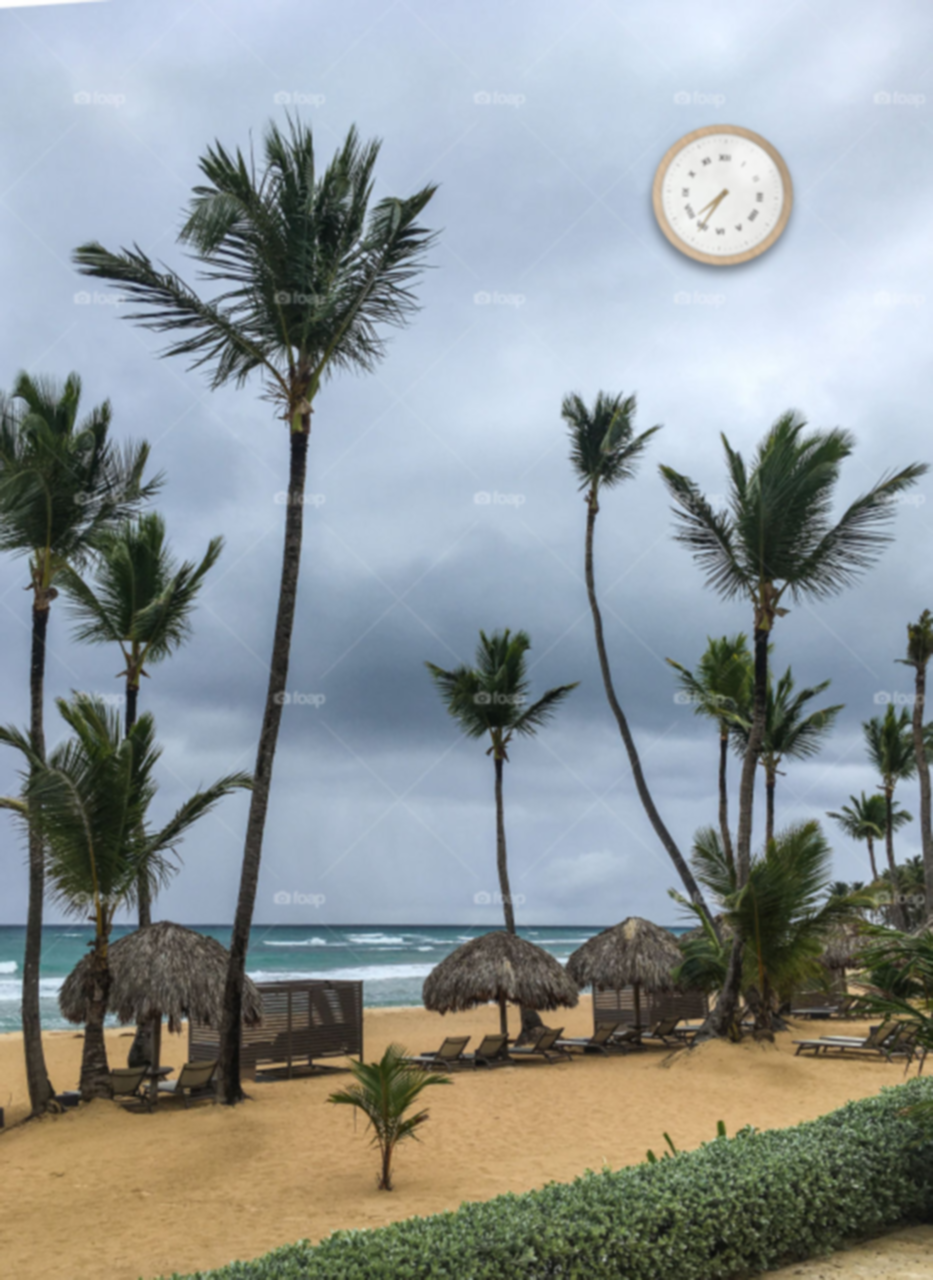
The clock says {"hour": 7, "minute": 35}
